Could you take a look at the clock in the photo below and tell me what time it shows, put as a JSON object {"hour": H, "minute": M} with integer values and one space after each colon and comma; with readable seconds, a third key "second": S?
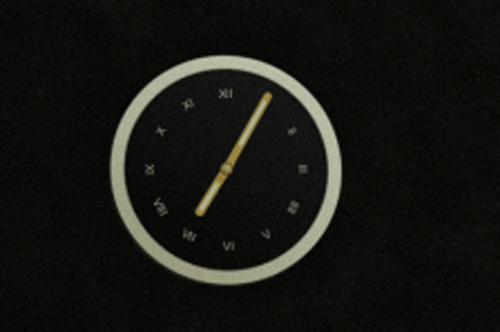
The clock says {"hour": 7, "minute": 5}
